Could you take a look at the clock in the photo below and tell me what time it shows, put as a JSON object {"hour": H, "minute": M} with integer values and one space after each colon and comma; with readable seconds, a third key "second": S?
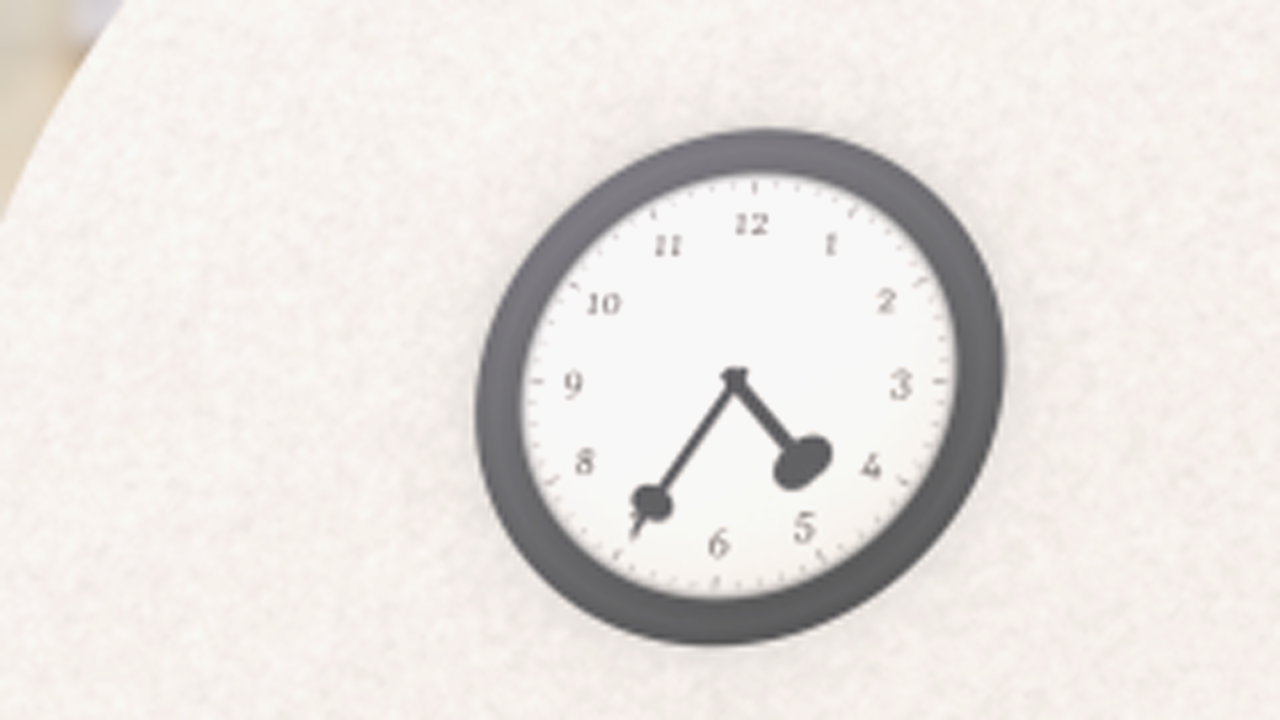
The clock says {"hour": 4, "minute": 35}
